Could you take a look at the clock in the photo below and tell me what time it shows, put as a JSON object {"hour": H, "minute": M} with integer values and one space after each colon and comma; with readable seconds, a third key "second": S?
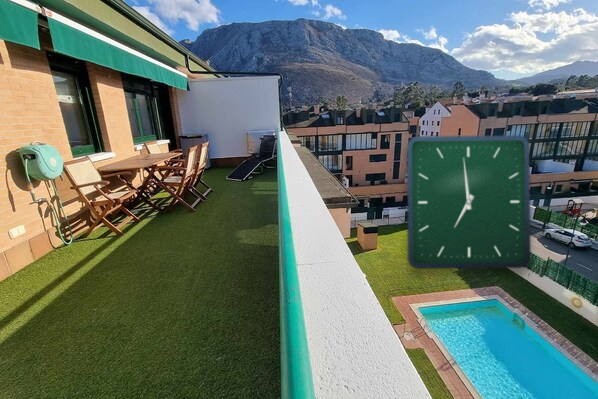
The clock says {"hour": 6, "minute": 59}
